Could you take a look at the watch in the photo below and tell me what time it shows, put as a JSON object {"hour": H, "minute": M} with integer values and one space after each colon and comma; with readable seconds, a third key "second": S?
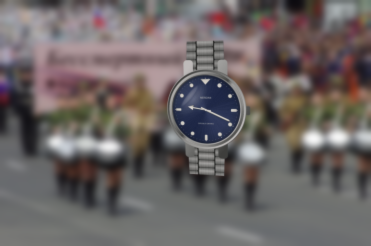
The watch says {"hour": 9, "minute": 19}
